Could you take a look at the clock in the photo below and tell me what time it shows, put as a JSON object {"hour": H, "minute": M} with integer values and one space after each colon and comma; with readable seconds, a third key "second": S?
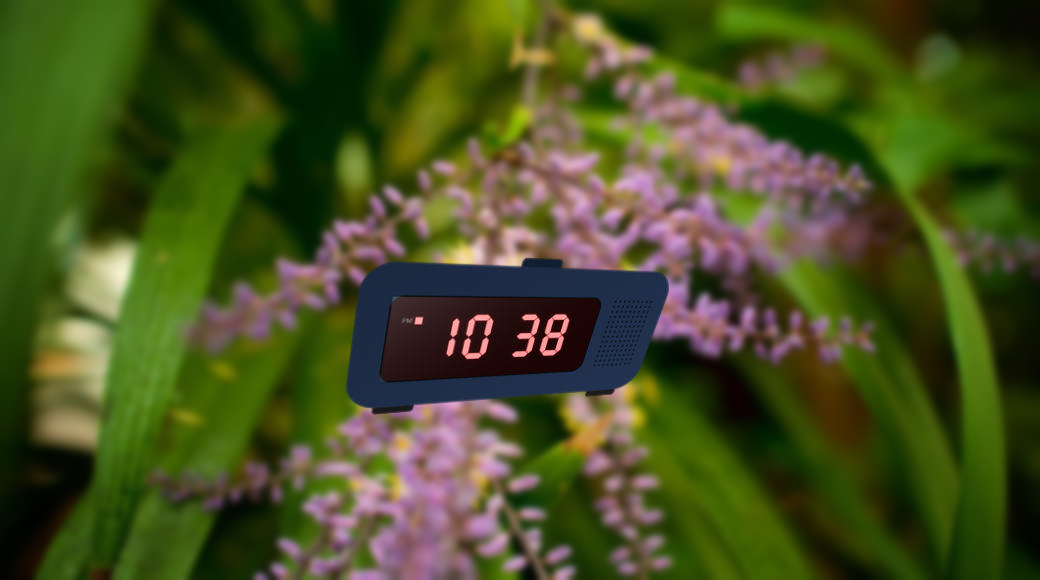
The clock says {"hour": 10, "minute": 38}
